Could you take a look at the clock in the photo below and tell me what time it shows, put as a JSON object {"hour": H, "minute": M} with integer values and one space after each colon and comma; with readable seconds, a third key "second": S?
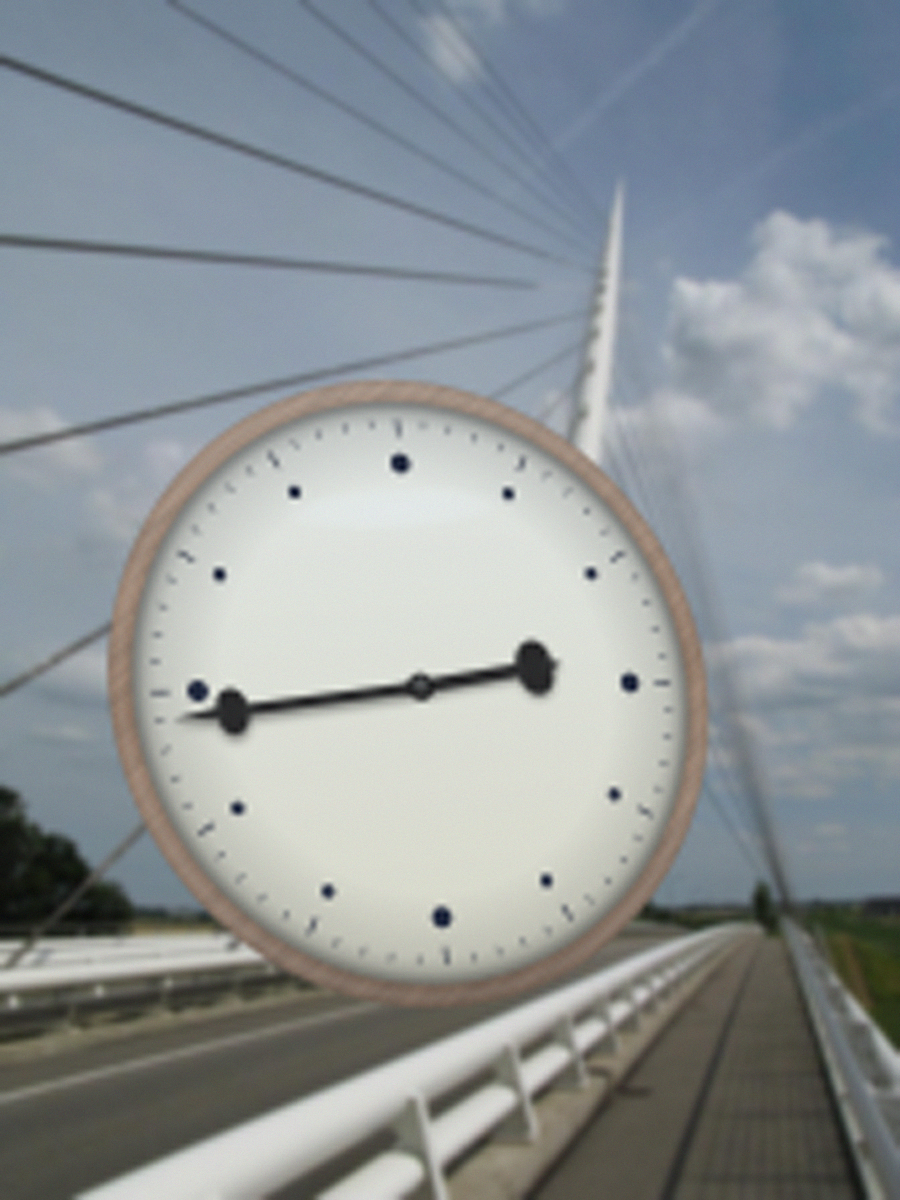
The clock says {"hour": 2, "minute": 44}
